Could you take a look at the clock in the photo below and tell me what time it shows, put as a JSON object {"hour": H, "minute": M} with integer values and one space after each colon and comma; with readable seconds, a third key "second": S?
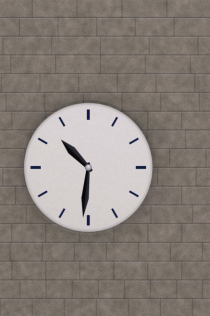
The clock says {"hour": 10, "minute": 31}
